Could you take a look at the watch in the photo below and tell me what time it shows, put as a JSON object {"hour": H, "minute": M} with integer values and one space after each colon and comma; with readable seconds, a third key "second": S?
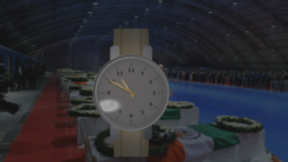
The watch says {"hour": 10, "minute": 50}
